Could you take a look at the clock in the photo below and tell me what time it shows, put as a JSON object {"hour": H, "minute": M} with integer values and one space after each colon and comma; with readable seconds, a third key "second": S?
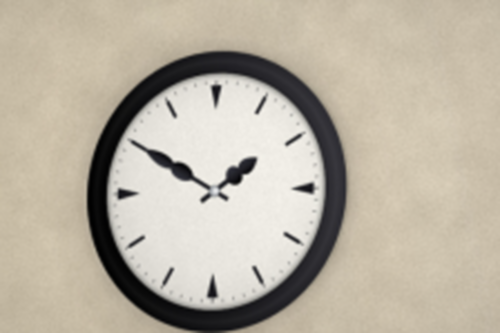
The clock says {"hour": 1, "minute": 50}
